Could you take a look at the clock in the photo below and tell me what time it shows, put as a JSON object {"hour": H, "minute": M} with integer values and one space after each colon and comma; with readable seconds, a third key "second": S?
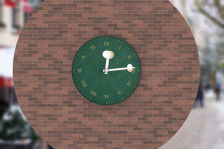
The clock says {"hour": 12, "minute": 14}
